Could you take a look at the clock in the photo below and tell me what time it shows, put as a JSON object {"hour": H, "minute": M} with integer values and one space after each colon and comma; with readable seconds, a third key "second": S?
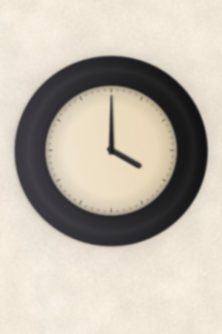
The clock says {"hour": 4, "minute": 0}
